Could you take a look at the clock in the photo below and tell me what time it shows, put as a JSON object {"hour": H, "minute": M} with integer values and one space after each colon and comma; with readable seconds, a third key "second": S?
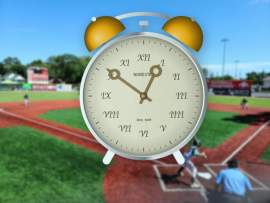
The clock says {"hour": 12, "minute": 51}
